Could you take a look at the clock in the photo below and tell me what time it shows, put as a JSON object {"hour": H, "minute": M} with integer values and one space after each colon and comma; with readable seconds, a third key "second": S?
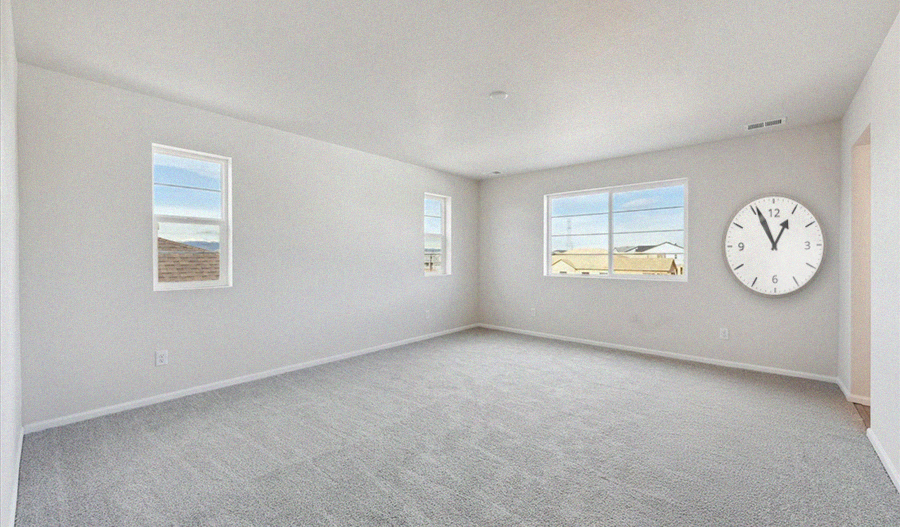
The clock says {"hour": 12, "minute": 56}
